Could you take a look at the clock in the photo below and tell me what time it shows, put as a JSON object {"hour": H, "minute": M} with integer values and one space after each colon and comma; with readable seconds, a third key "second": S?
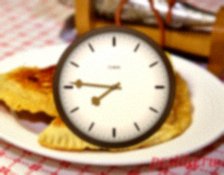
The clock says {"hour": 7, "minute": 46}
